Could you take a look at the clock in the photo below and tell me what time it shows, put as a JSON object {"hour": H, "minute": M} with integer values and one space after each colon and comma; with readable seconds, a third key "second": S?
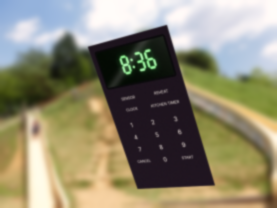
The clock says {"hour": 8, "minute": 36}
